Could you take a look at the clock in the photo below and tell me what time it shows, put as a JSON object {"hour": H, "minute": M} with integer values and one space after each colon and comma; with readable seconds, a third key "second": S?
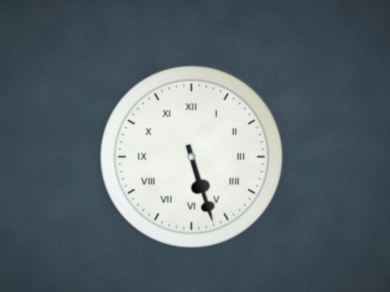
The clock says {"hour": 5, "minute": 27}
